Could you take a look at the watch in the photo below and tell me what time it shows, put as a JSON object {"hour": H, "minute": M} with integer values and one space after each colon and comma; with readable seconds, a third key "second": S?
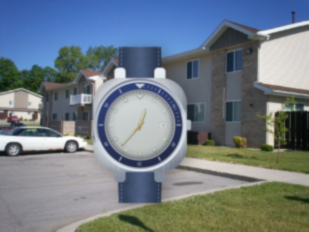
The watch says {"hour": 12, "minute": 37}
